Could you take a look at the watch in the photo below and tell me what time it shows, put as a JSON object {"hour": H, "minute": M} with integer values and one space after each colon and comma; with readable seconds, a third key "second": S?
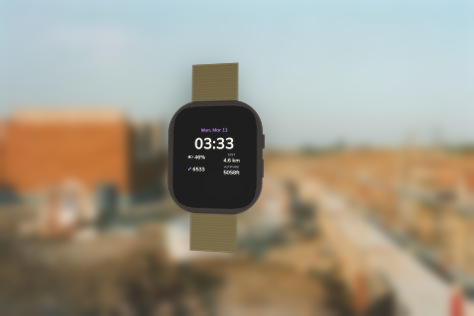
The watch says {"hour": 3, "minute": 33}
